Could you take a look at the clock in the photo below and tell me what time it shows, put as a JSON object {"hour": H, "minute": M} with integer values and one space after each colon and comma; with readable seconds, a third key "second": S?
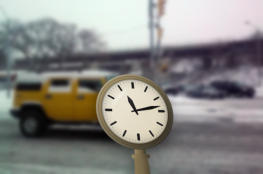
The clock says {"hour": 11, "minute": 13}
